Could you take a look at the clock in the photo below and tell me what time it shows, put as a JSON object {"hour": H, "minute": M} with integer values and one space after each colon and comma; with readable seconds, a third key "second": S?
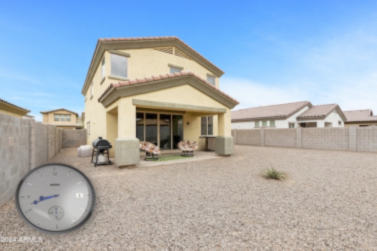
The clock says {"hour": 8, "minute": 42}
